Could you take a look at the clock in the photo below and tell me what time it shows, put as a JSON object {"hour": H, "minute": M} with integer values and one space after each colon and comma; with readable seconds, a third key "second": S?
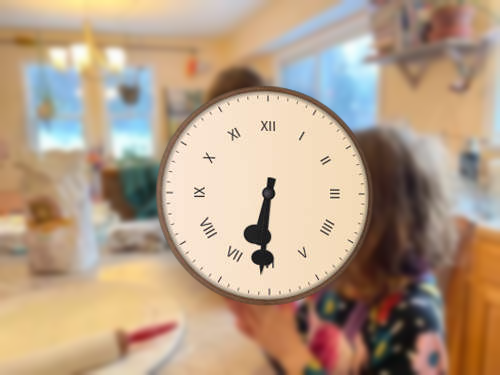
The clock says {"hour": 6, "minute": 31}
